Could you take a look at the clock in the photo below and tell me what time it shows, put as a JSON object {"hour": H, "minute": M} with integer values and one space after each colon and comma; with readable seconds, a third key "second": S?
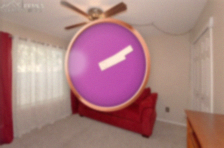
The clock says {"hour": 2, "minute": 10}
